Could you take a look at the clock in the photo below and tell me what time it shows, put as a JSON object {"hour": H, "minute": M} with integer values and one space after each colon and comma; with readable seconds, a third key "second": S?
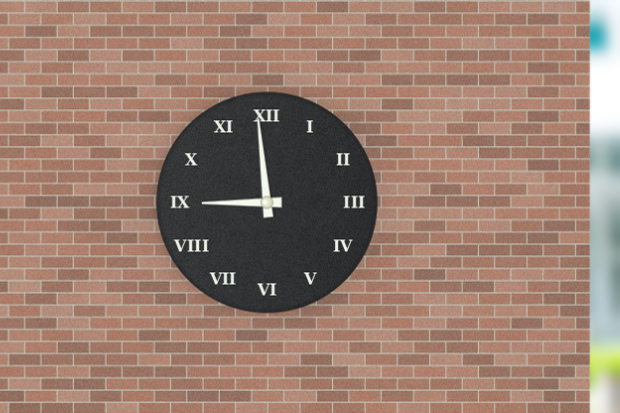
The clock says {"hour": 8, "minute": 59}
